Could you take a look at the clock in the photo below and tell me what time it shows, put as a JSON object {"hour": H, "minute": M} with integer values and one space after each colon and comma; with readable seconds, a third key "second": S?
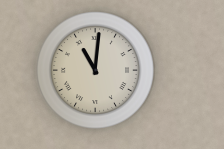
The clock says {"hour": 11, "minute": 1}
